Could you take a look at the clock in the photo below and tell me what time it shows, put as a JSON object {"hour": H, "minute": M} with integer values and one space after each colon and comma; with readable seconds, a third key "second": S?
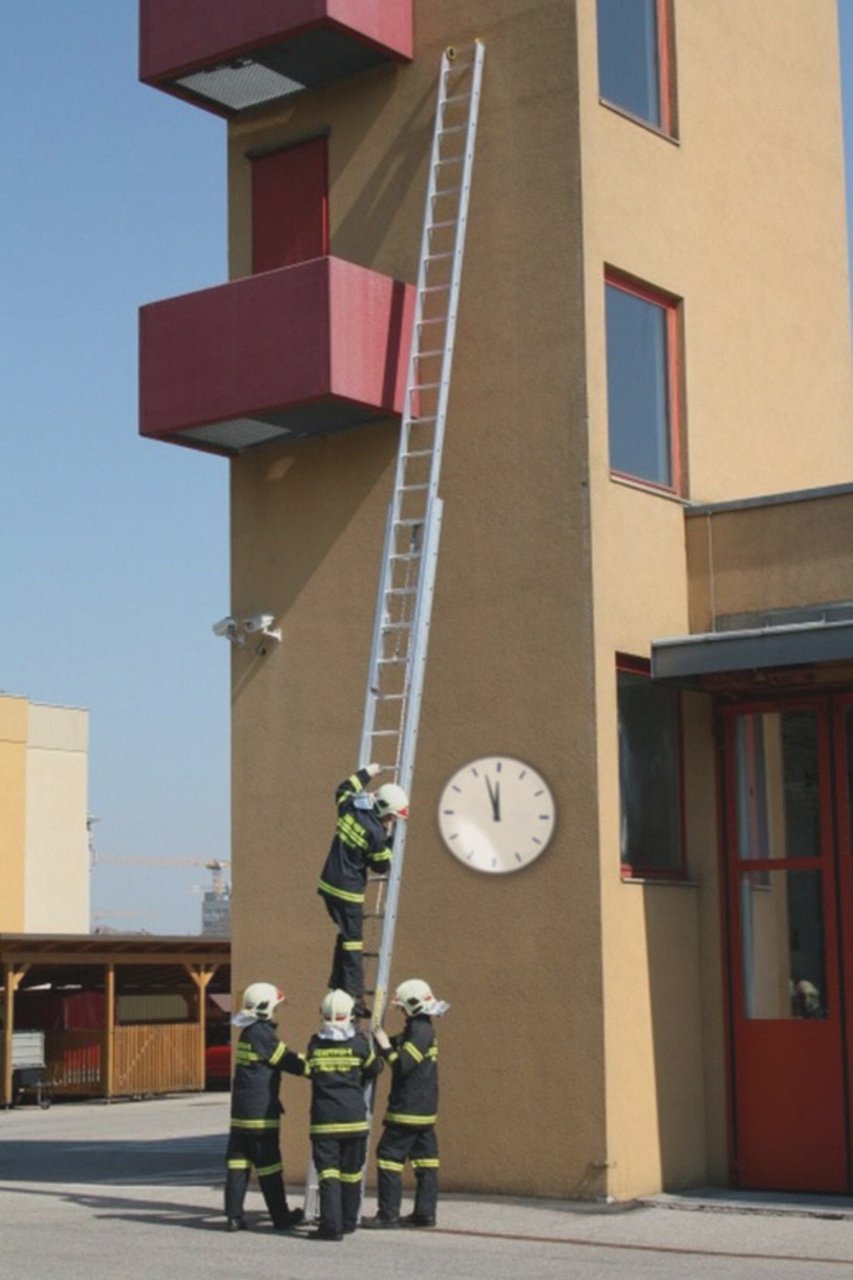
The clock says {"hour": 11, "minute": 57}
